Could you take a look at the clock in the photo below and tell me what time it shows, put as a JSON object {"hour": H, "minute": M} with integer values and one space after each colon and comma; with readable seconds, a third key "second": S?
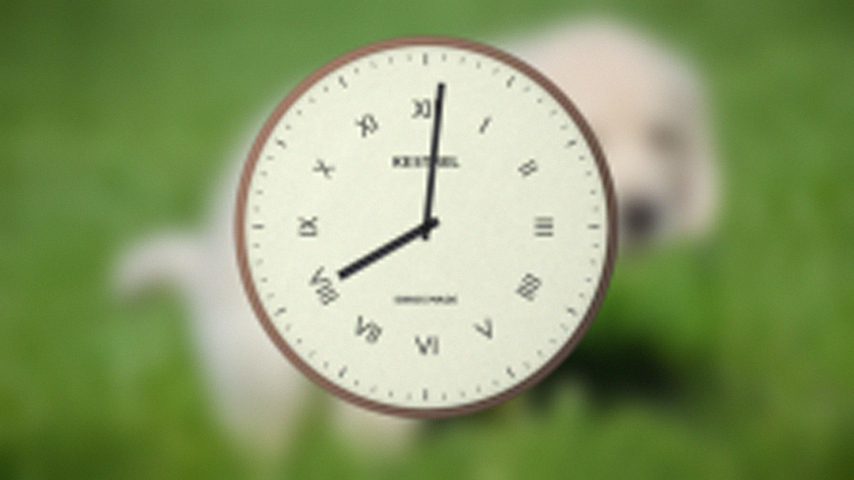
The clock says {"hour": 8, "minute": 1}
